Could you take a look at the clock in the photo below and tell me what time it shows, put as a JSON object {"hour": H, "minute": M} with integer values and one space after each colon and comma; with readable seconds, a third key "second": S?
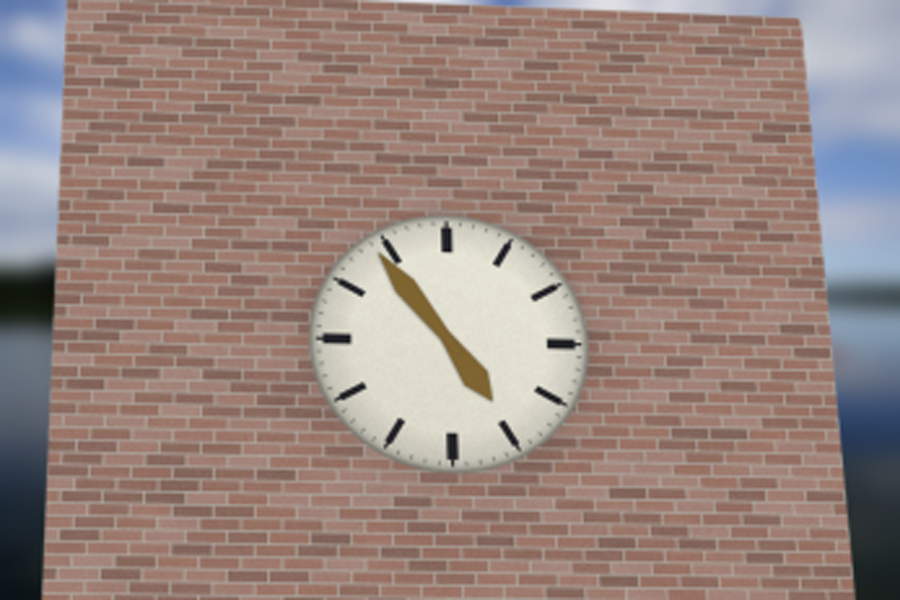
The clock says {"hour": 4, "minute": 54}
